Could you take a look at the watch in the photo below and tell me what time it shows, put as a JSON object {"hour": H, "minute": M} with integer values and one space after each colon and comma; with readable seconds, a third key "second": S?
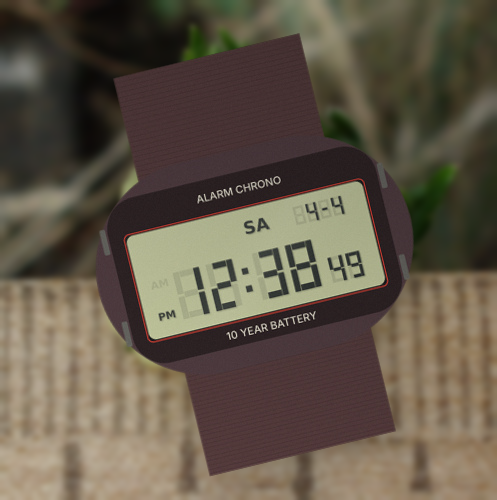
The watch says {"hour": 12, "minute": 38, "second": 49}
